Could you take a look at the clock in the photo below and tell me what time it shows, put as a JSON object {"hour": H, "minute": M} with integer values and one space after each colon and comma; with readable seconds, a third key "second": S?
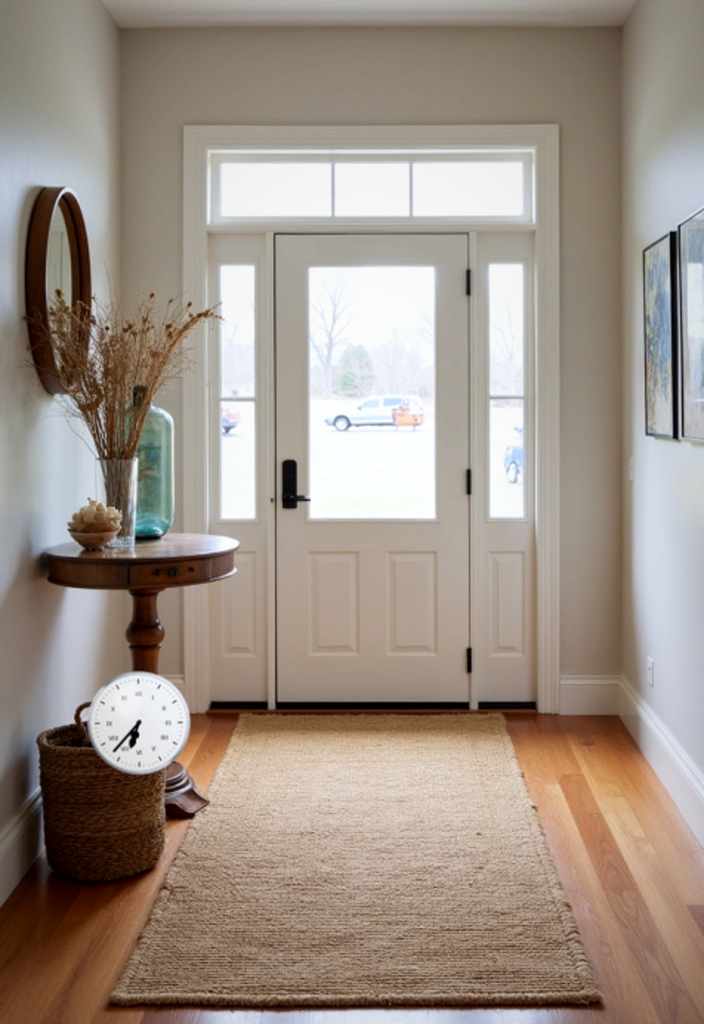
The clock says {"hour": 6, "minute": 37}
